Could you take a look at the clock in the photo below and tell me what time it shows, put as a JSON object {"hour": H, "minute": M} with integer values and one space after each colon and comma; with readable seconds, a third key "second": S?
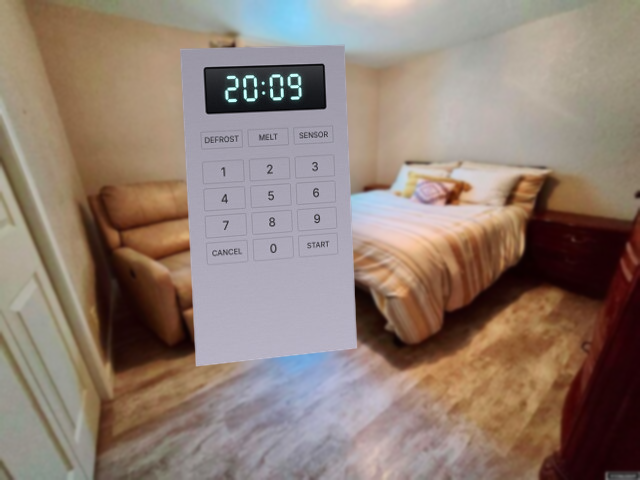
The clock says {"hour": 20, "minute": 9}
